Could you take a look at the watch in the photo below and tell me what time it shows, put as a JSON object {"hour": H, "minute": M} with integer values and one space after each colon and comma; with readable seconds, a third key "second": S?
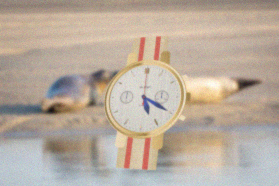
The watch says {"hour": 5, "minute": 20}
